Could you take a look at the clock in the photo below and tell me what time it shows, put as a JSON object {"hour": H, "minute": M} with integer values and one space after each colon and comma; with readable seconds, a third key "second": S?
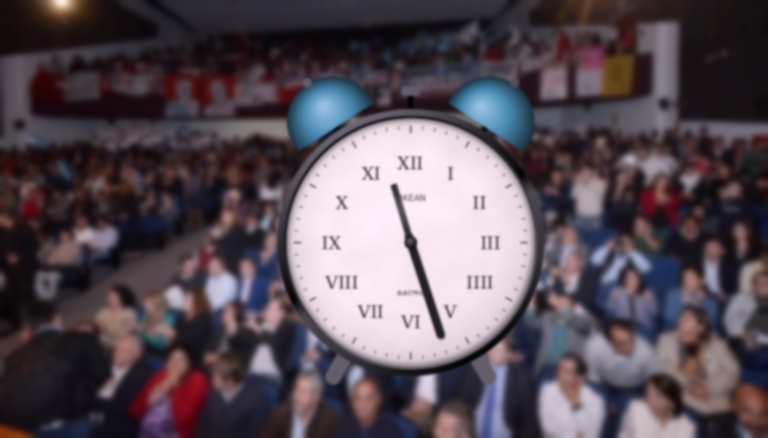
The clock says {"hour": 11, "minute": 27}
